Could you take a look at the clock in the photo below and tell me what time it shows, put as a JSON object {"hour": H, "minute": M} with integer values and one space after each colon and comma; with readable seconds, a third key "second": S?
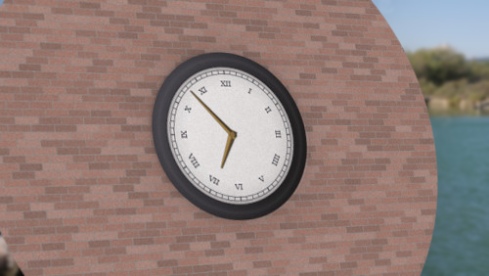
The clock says {"hour": 6, "minute": 53}
